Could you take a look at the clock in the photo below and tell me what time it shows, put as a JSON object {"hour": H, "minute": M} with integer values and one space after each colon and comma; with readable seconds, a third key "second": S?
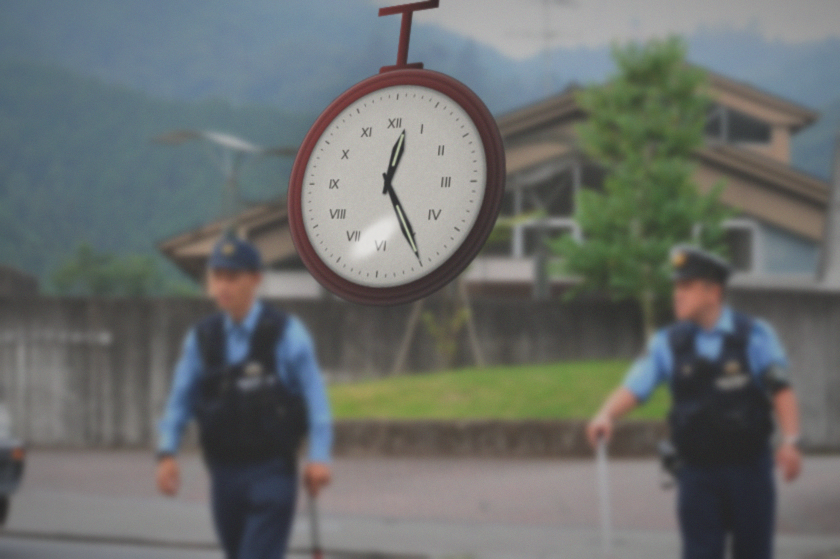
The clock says {"hour": 12, "minute": 25}
